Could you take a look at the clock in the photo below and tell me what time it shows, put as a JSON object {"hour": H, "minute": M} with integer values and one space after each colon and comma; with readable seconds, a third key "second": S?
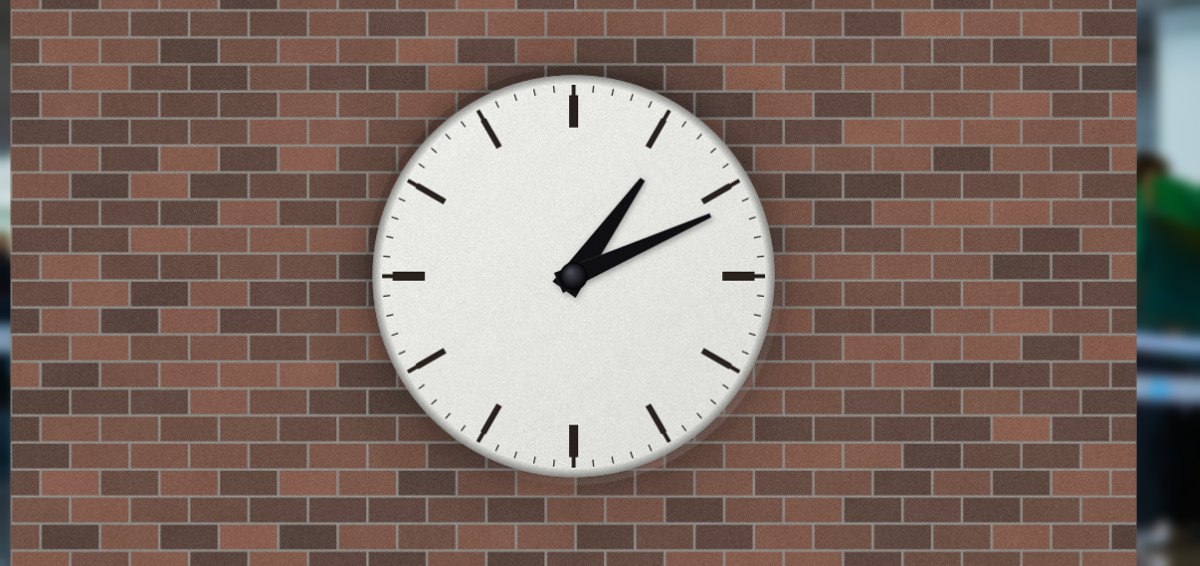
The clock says {"hour": 1, "minute": 11}
